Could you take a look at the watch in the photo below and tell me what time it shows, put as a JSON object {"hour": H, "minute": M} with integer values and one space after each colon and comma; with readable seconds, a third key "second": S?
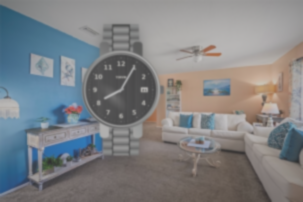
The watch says {"hour": 8, "minute": 5}
